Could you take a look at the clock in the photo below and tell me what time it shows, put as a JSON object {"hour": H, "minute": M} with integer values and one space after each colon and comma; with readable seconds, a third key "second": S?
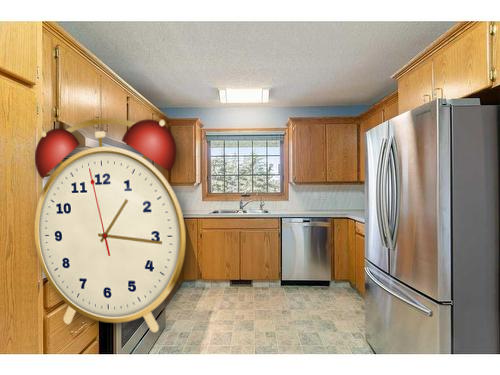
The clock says {"hour": 1, "minute": 15, "second": 58}
